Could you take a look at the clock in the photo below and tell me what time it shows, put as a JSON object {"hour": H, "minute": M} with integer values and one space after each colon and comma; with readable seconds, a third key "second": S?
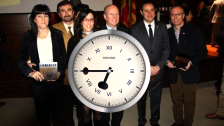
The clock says {"hour": 6, "minute": 45}
